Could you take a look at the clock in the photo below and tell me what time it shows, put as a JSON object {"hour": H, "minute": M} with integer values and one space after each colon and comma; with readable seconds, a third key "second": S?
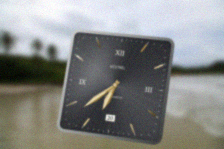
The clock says {"hour": 6, "minute": 38}
